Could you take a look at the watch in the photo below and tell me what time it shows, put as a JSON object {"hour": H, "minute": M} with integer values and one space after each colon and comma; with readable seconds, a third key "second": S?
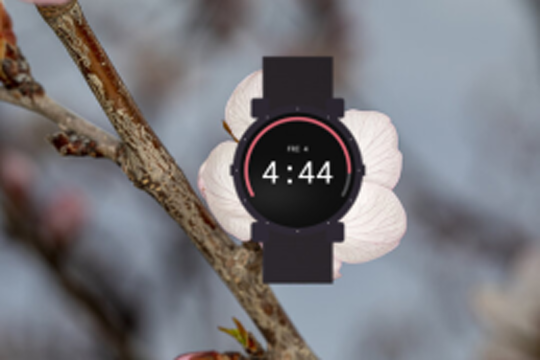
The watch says {"hour": 4, "minute": 44}
